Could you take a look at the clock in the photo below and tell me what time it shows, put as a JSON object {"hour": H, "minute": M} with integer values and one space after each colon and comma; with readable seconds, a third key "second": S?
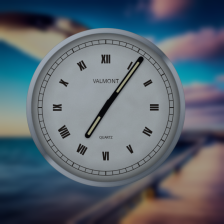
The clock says {"hour": 7, "minute": 6}
